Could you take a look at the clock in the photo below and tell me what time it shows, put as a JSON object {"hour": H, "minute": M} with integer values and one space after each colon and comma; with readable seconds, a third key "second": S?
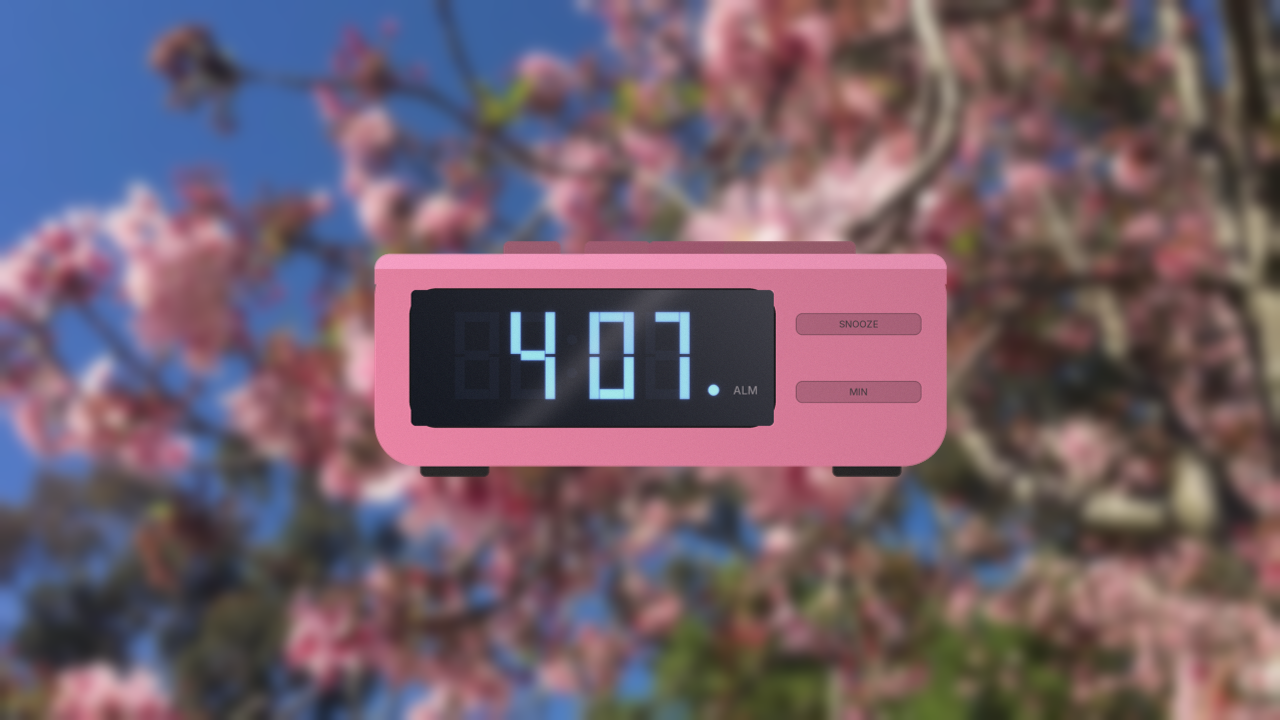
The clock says {"hour": 4, "minute": 7}
